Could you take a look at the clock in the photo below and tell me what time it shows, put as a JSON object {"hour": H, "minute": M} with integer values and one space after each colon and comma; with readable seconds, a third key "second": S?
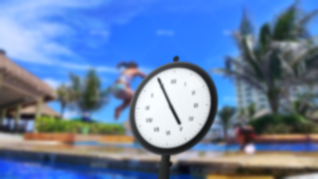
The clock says {"hour": 4, "minute": 55}
